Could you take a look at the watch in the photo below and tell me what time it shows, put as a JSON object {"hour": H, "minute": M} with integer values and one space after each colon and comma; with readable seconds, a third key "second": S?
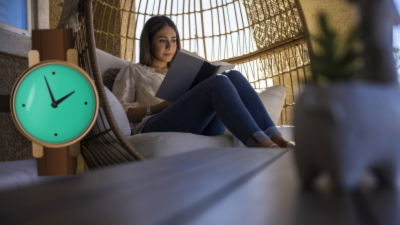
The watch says {"hour": 1, "minute": 57}
